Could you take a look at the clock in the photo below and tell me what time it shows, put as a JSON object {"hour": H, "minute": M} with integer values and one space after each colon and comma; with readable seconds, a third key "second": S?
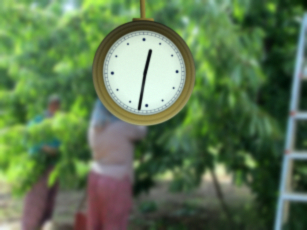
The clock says {"hour": 12, "minute": 32}
